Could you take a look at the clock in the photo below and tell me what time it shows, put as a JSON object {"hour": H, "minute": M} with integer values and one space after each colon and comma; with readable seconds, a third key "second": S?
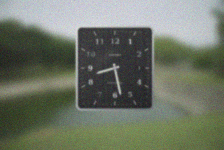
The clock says {"hour": 8, "minute": 28}
